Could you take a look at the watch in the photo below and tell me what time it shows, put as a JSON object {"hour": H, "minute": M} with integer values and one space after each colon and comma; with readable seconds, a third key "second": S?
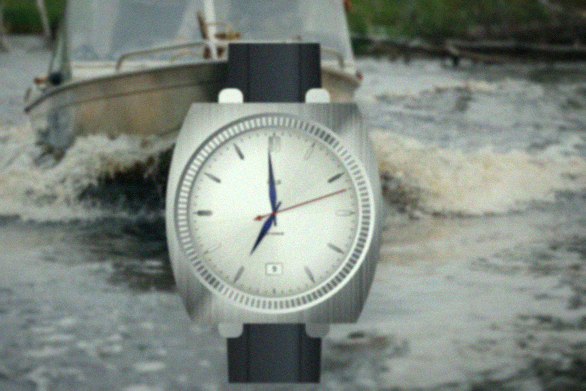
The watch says {"hour": 6, "minute": 59, "second": 12}
